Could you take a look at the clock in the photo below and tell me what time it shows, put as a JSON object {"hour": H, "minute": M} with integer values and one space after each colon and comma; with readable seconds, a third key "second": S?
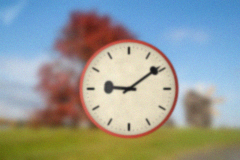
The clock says {"hour": 9, "minute": 9}
